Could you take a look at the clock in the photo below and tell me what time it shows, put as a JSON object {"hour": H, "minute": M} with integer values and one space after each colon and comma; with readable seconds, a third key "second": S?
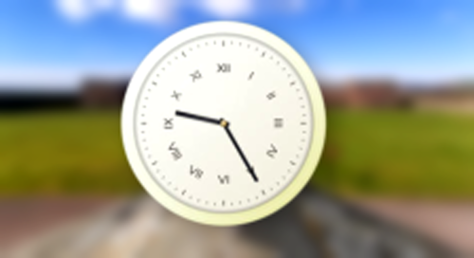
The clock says {"hour": 9, "minute": 25}
